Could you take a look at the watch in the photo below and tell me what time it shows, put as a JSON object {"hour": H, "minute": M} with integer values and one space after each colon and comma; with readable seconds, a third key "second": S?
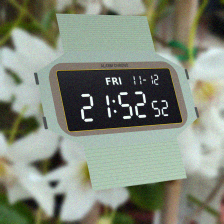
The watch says {"hour": 21, "minute": 52, "second": 52}
